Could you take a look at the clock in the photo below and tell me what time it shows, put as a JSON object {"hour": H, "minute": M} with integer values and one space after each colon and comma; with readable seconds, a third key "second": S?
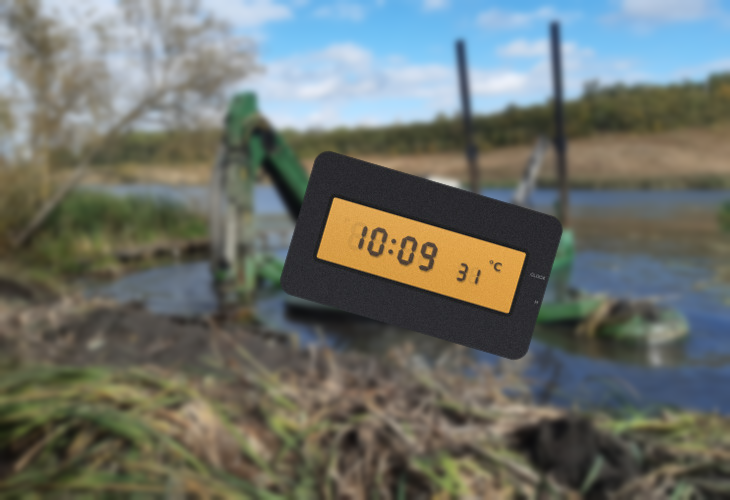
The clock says {"hour": 10, "minute": 9}
